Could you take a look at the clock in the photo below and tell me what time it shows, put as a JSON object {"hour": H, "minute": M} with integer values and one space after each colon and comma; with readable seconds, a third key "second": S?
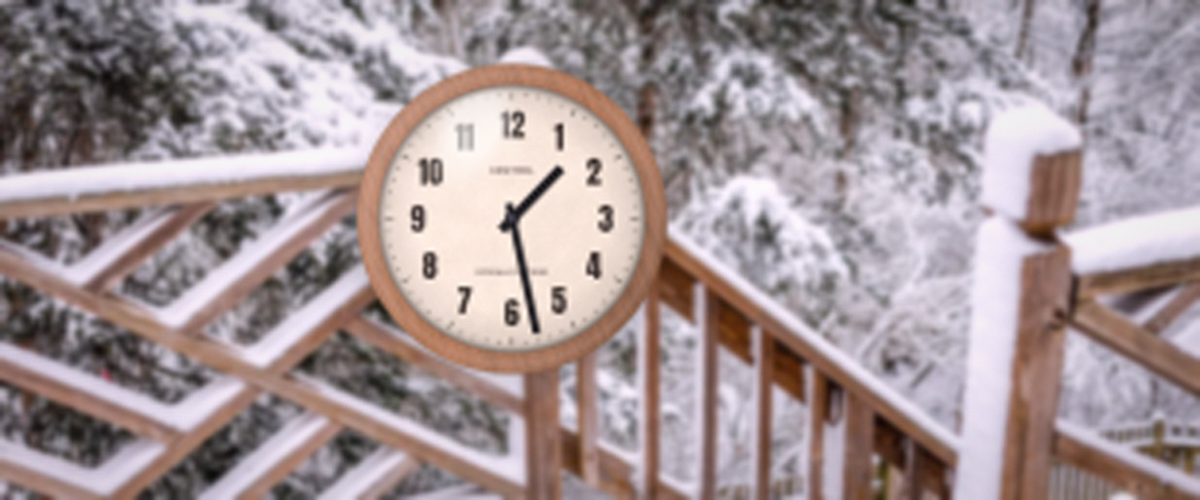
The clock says {"hour": 1, "minute": 28}
